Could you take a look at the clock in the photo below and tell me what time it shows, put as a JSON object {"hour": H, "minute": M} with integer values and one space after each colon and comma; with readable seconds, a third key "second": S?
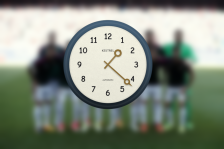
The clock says {"hour": 1, "minute": 22}
